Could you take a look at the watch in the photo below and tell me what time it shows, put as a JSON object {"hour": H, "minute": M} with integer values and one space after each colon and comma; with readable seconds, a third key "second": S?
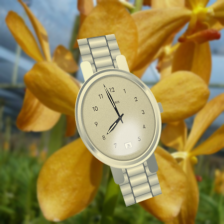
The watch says {"hour": 7, "minute": 58}
